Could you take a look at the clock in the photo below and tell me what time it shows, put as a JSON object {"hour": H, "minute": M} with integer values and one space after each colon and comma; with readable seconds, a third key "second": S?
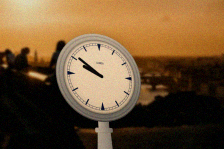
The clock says {"hour": 9, "minute": 51}
